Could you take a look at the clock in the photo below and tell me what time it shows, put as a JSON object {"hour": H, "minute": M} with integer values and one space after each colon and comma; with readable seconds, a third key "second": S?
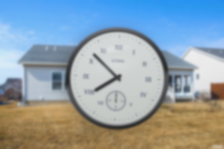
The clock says {"hour": 7, "minute": 52}
